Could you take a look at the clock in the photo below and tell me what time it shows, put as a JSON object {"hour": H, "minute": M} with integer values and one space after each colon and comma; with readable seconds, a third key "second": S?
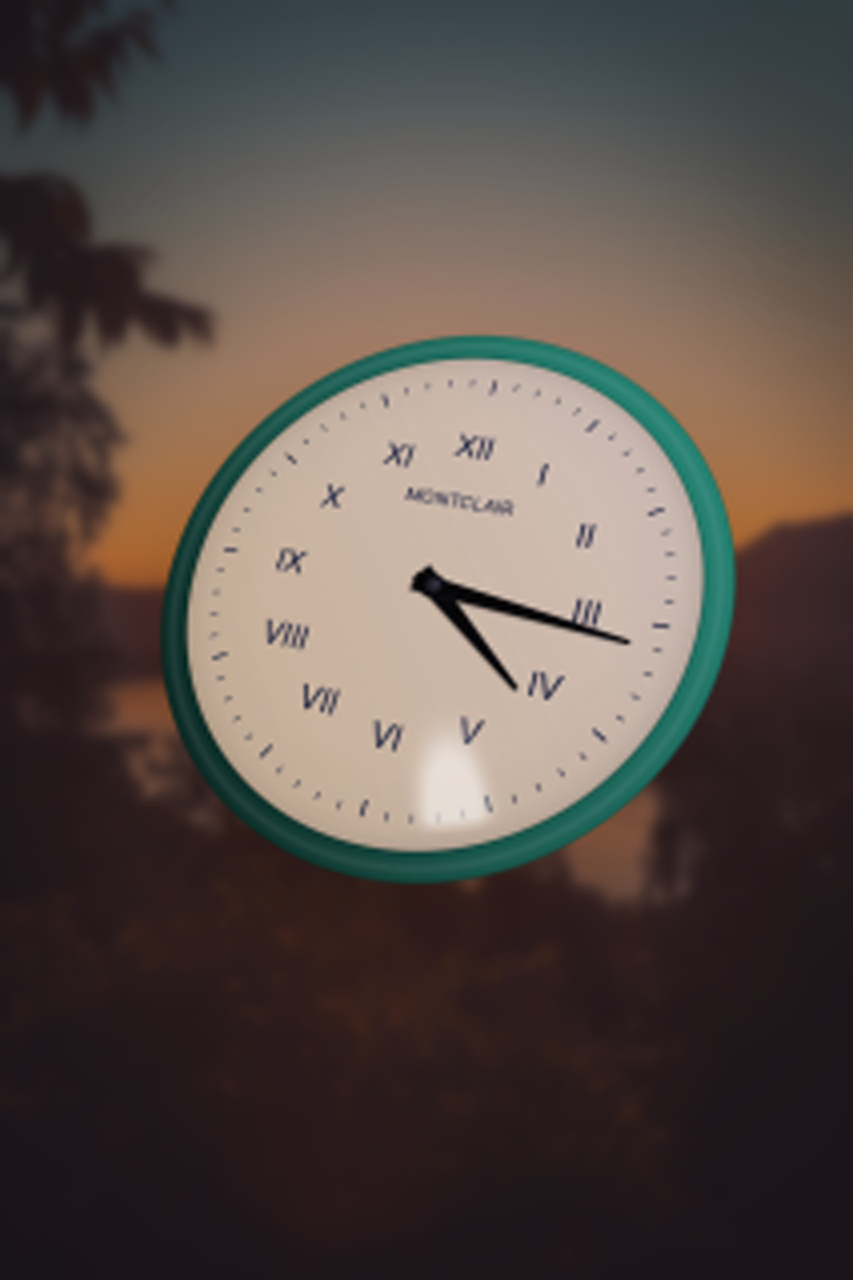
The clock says {"hour": 4, "minute": 16}
